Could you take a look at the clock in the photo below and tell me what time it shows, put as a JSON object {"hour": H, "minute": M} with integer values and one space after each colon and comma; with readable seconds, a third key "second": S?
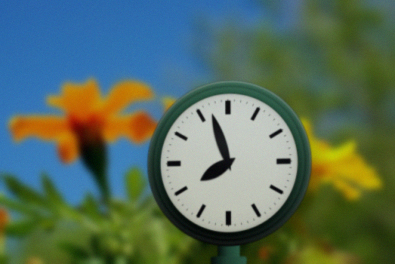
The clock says {"hour": 7, "minute": 57}
